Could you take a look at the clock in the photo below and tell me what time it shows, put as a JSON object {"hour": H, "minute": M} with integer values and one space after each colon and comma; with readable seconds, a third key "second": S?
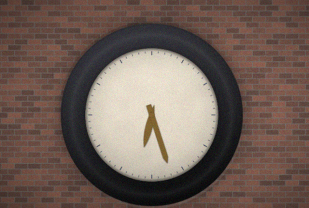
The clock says {"hour": 6, "minute": 27}
